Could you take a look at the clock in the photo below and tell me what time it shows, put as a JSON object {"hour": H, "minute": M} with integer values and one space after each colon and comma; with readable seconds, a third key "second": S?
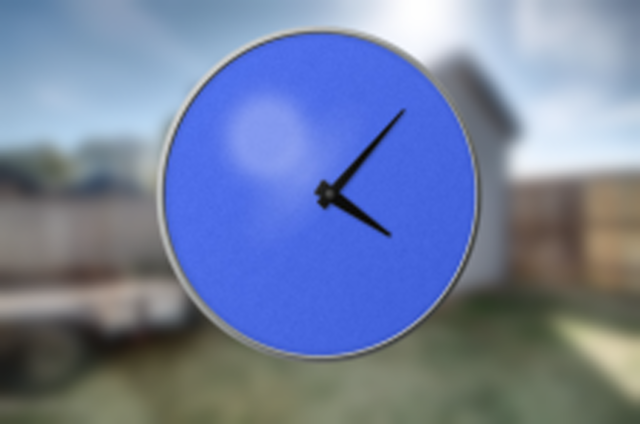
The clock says {"hour": 4, "minute": 7}
